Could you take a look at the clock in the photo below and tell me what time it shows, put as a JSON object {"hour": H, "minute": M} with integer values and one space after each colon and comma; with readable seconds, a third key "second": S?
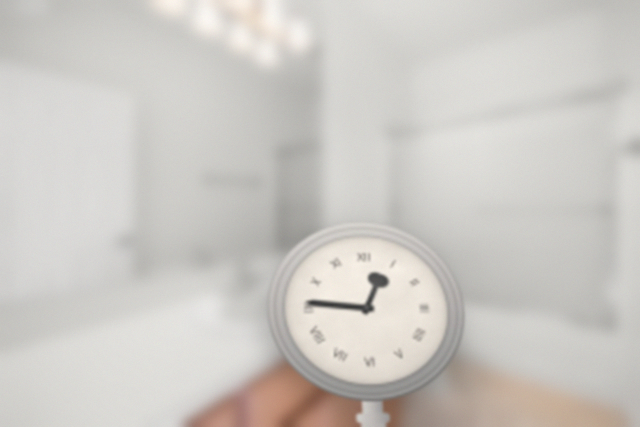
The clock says {"hour": 12, "minute": 46}
